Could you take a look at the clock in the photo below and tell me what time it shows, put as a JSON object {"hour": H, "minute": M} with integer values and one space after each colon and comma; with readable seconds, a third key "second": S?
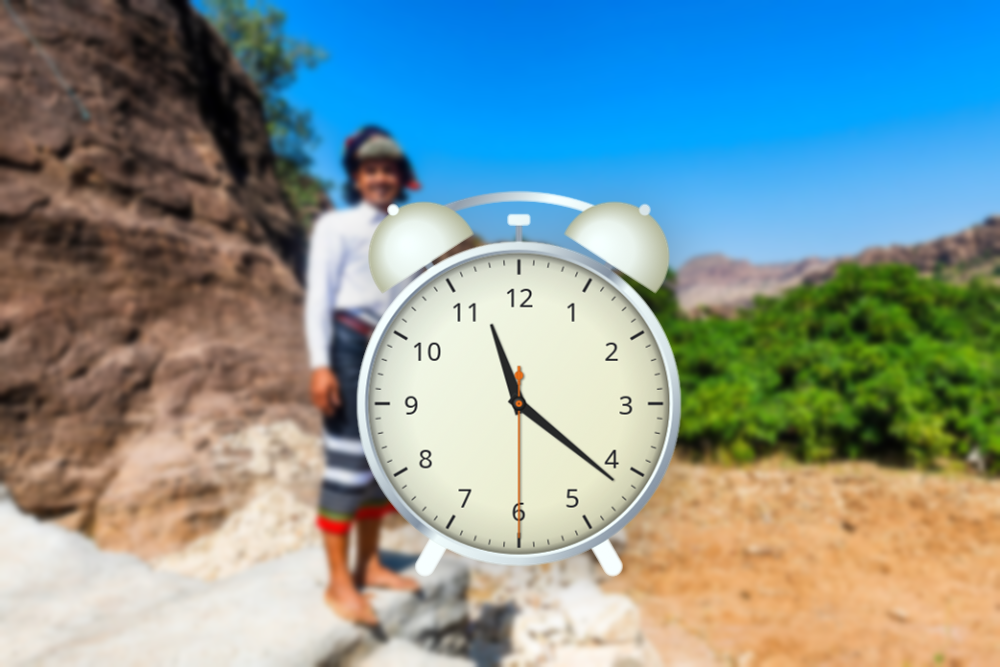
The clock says {"hour": 11, "minute": 21, "second": 30}
